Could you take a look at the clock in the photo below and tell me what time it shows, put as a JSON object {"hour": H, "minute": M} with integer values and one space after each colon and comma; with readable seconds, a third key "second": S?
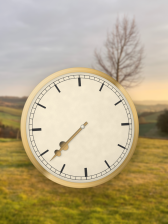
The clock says {"hour": 7, "minute": 38}
